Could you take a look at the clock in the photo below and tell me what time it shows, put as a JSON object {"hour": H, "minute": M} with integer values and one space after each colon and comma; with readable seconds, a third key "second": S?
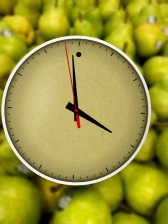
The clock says {"hour": 3, "minute": 58, "second": 58}
